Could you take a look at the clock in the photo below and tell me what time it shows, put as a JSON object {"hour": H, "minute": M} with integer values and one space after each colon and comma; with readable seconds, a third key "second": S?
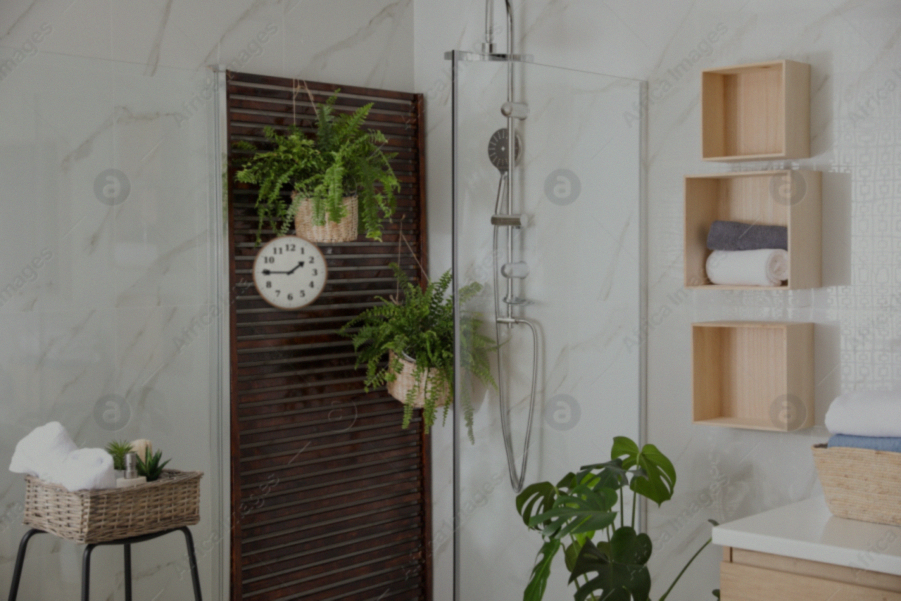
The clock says {"hour": 1, "minute": 45}
